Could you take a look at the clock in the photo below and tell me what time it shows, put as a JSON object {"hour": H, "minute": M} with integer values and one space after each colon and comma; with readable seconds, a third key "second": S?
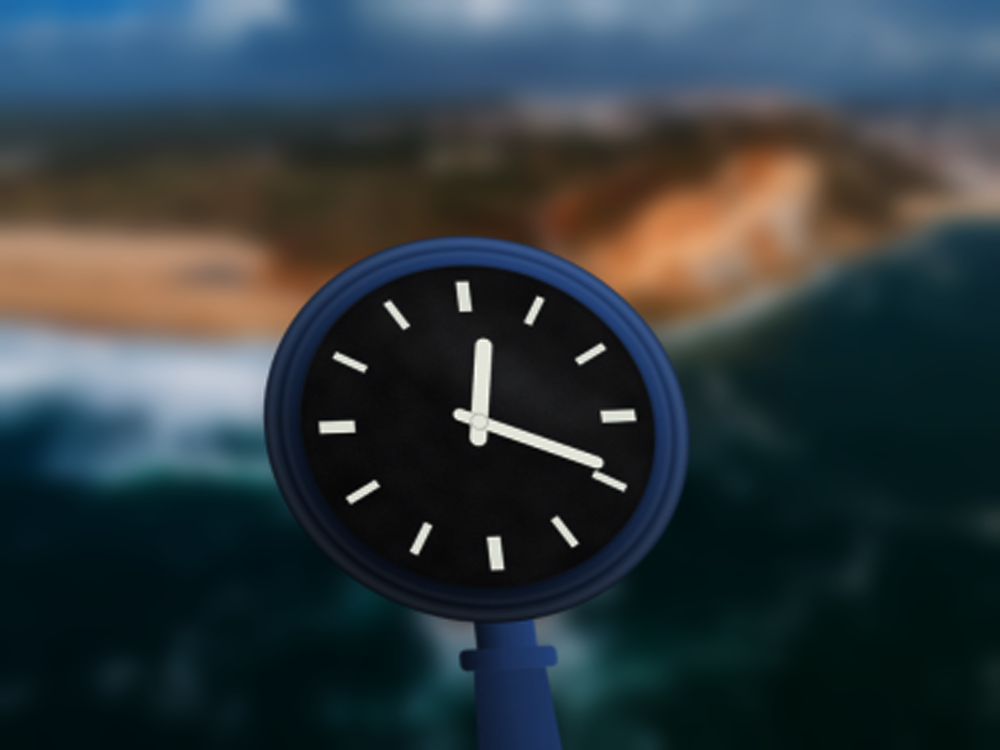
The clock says {"hour": 12, "minute": 19}
